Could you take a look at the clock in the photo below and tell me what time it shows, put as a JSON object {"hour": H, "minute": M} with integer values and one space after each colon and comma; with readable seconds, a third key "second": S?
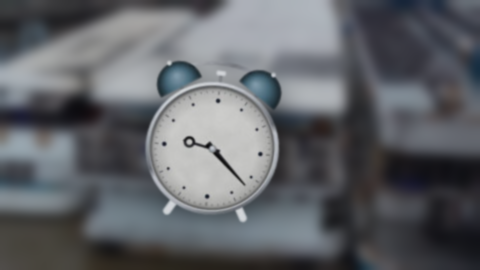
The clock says {"hour": 9, "minute": 22}
